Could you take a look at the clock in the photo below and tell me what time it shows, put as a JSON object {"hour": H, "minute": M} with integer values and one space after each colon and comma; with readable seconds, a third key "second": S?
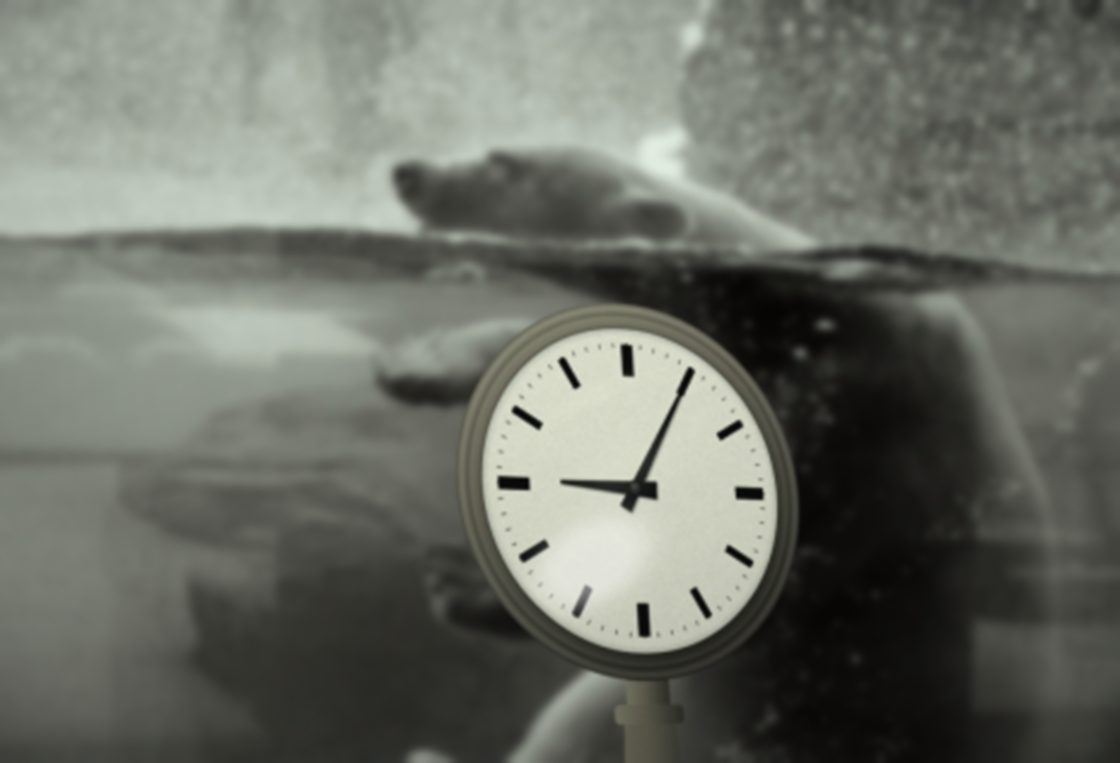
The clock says {"hour": 9, "minute": 5}
